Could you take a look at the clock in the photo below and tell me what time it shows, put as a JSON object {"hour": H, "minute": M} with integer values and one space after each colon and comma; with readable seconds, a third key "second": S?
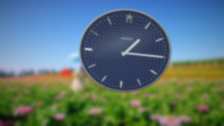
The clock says {"hour": 1, "minute": 15}
